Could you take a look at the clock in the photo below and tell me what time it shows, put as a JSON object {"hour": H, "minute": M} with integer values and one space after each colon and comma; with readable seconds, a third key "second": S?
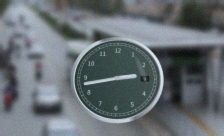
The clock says {"hour": 2, "minute": 43}
